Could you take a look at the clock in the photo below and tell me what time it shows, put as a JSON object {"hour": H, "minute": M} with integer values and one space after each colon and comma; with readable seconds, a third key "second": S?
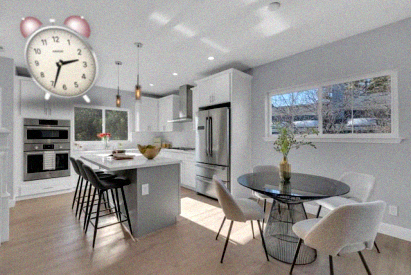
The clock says {"hour": 2, "minute": 34}
